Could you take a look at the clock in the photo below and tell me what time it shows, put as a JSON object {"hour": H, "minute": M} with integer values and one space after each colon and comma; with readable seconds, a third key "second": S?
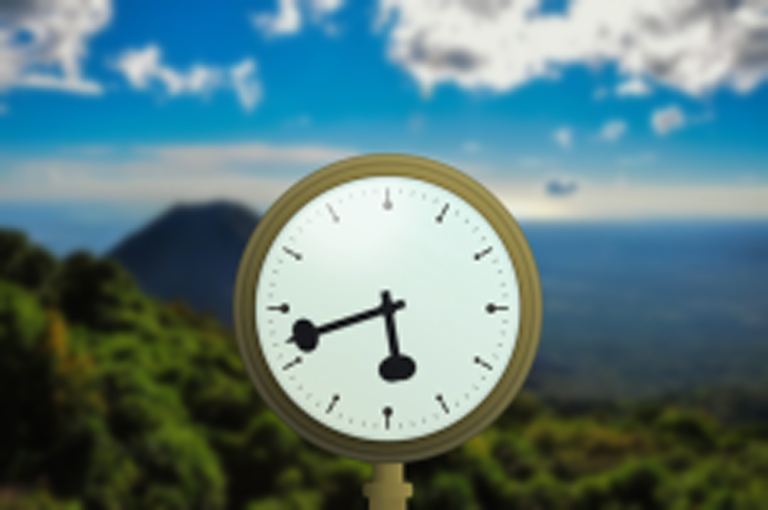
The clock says {"hour": 5, "minute": 42}
